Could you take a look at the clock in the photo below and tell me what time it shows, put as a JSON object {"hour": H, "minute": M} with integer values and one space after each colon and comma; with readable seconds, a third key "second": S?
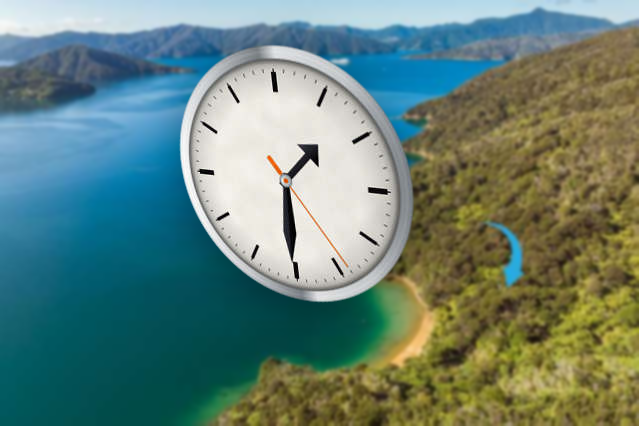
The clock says {"hour": 1, "minute": 30, "second": 24}
